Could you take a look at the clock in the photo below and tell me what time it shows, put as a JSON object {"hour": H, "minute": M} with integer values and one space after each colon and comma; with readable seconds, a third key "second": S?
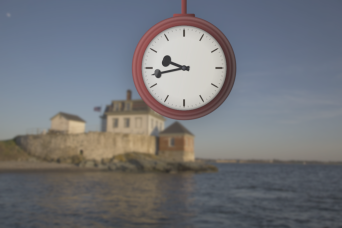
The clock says {"hour": 9, "minute": 43}
